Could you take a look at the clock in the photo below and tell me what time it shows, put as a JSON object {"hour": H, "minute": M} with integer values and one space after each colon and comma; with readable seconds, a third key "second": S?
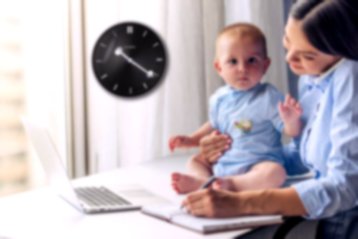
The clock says {"hour": 10, "minute": 21}
